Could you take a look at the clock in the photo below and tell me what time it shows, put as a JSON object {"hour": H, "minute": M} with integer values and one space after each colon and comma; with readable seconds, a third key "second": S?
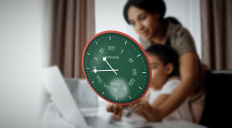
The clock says {"hour": 10, "minute": 44}
